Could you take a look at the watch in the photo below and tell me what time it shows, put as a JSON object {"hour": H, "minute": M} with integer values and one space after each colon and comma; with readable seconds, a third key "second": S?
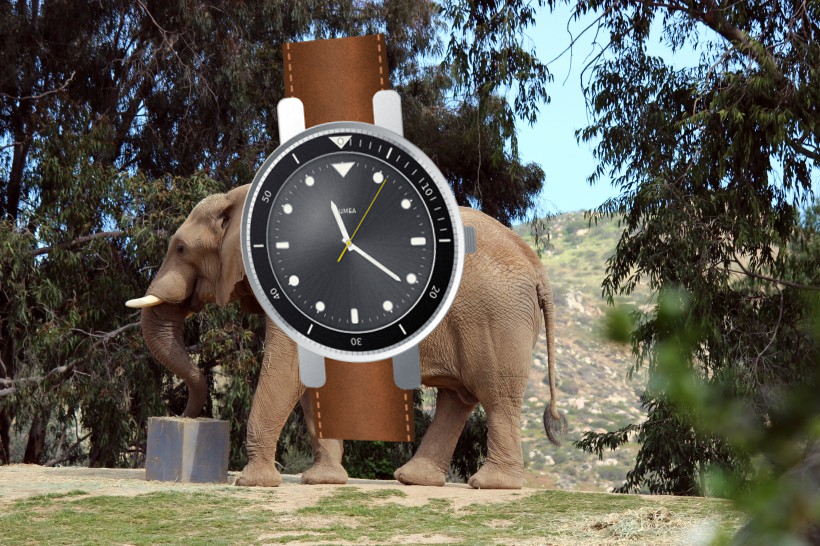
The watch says {"hour": 11, "minute": 21, "second": 6}
